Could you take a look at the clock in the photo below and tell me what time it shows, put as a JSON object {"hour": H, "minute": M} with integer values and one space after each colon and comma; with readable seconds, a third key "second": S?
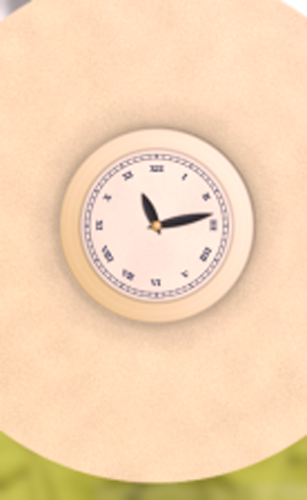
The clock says {"hour": 11, "minute": 13}
